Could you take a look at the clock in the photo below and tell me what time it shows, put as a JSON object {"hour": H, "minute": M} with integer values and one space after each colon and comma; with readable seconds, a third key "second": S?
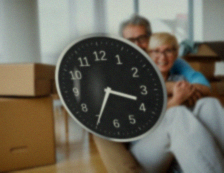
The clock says {"hour": 3, "minute": 35}
